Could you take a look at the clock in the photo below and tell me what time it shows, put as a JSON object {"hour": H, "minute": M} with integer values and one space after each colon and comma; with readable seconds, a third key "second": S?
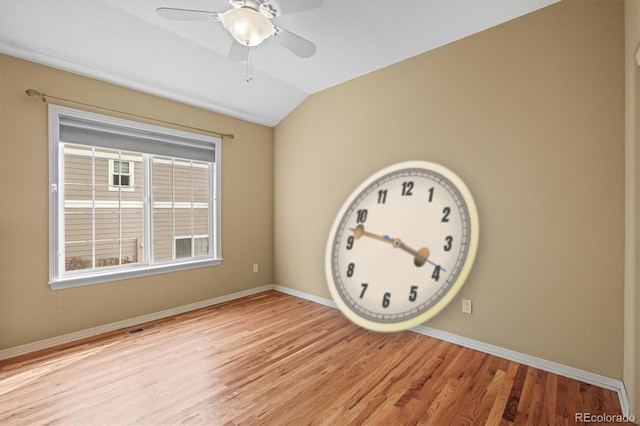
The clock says {"hour": 3, "minute": 47, "second": 19}
